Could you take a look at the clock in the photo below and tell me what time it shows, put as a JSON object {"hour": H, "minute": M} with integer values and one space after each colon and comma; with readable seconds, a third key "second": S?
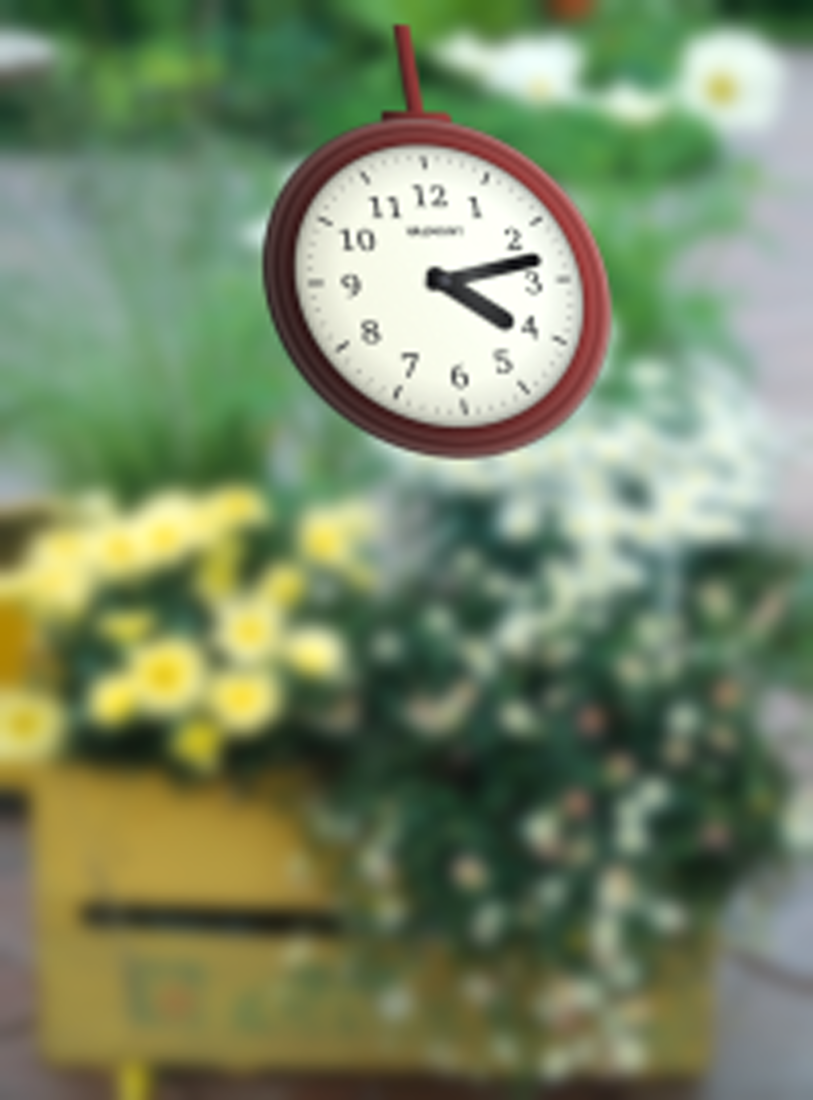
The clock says {"hour": 4, "minute": 13}
